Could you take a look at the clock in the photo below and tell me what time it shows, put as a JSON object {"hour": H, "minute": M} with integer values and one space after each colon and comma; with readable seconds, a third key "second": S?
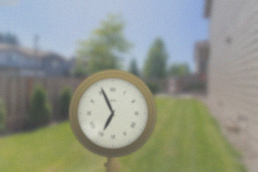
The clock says {"hour": 6, "minute": 56}
